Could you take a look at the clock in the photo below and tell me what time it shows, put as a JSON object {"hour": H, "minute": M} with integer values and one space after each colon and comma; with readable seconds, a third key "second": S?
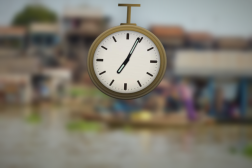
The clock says {"hour": 7, "minute": 4}
